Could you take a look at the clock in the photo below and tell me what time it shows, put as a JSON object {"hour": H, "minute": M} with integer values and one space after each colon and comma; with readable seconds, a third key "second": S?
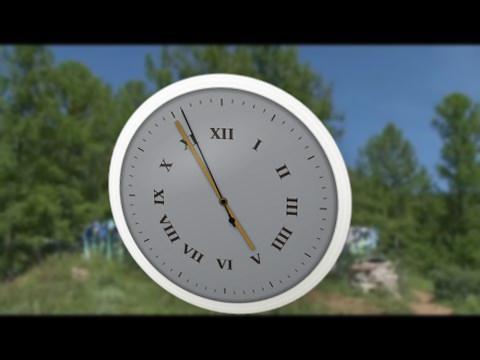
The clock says {"hour": 4, "minute": 54, "second": 56}
